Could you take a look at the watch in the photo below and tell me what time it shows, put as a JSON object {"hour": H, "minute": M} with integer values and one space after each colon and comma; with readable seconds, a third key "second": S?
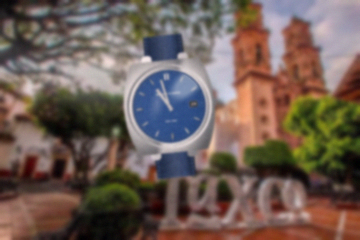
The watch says {"hour": 10, "minute": 58}
